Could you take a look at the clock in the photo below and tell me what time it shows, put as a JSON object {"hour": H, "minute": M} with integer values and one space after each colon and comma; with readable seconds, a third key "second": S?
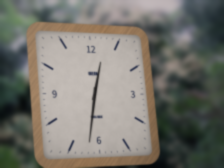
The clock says {"hour": 12, "minute": 32}
